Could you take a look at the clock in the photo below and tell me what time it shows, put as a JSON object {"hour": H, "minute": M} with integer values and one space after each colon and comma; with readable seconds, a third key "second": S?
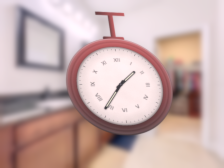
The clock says {"hour": 1, "minute": 36}
